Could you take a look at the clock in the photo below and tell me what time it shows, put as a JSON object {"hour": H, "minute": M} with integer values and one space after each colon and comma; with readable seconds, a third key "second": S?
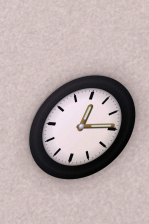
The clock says {"hour": 12, "minute": 14}
